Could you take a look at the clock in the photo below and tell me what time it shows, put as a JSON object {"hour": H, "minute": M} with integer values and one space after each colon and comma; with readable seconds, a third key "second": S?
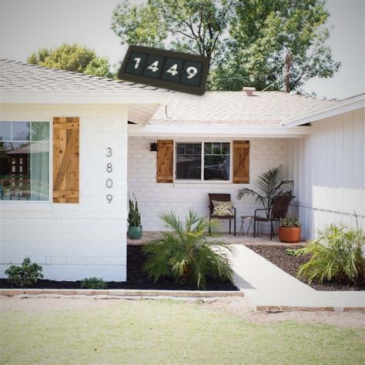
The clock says {"hour": 14, "minute": 49}
